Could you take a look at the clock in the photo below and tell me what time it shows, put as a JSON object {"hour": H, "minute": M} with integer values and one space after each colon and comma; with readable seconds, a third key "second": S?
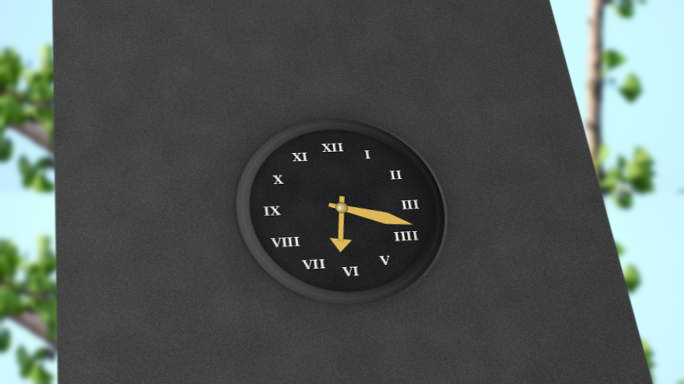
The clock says {"hour": 6, "minute": 18}
